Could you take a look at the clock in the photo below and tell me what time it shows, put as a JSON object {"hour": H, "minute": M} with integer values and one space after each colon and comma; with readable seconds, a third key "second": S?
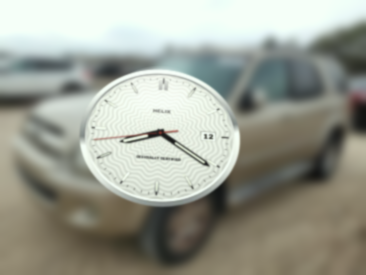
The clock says {"hour": 8, "minute": 20, "second": 43}
